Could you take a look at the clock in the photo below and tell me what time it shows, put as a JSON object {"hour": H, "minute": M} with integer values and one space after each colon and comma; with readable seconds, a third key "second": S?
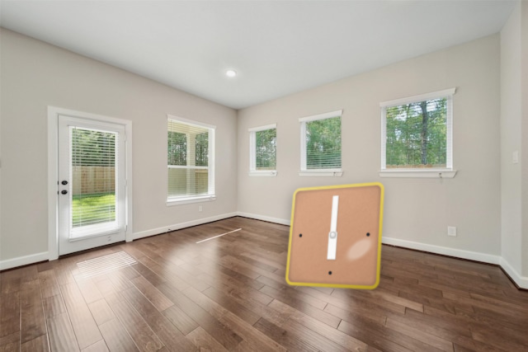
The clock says {"hour": 6, "minute": 0}
